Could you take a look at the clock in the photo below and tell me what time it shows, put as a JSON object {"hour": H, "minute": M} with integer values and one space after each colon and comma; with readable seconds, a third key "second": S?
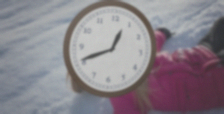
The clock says {"hour": 12, "minute": 41}
